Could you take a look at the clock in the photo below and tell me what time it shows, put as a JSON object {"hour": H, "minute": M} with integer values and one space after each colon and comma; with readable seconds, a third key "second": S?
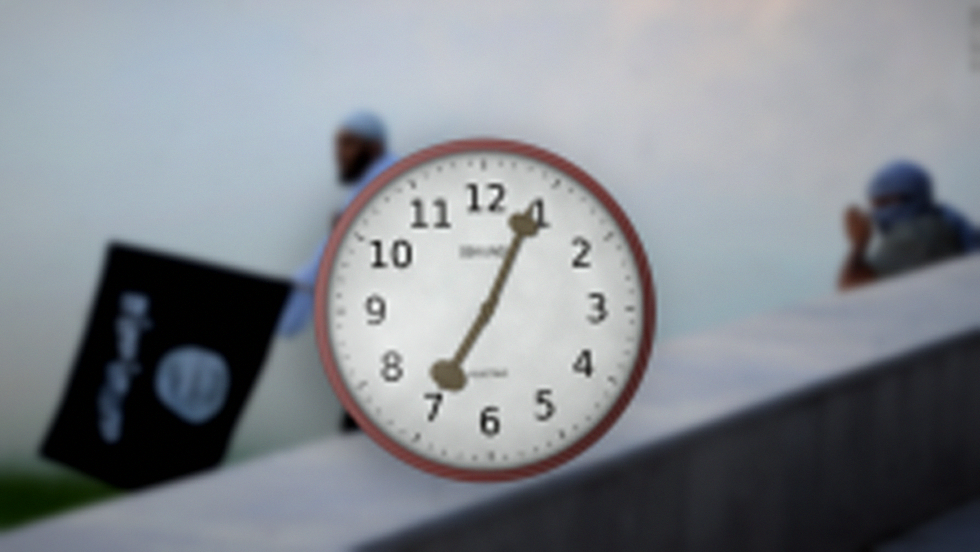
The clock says {"hour": 7, "minute": 4}
